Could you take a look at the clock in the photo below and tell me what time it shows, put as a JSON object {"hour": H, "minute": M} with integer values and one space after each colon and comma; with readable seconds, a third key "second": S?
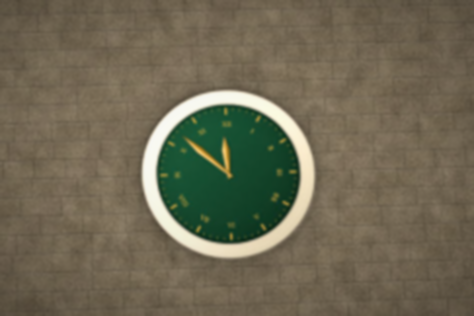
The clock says {"hour": 11, "minute": 52}
